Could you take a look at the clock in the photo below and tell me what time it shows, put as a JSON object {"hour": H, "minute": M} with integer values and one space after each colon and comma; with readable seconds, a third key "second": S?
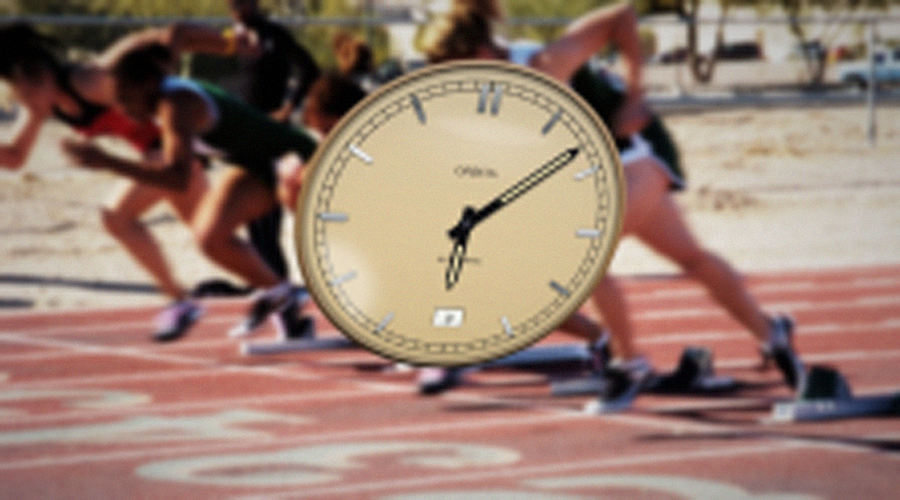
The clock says {"hour": 6, "minute": 8}
